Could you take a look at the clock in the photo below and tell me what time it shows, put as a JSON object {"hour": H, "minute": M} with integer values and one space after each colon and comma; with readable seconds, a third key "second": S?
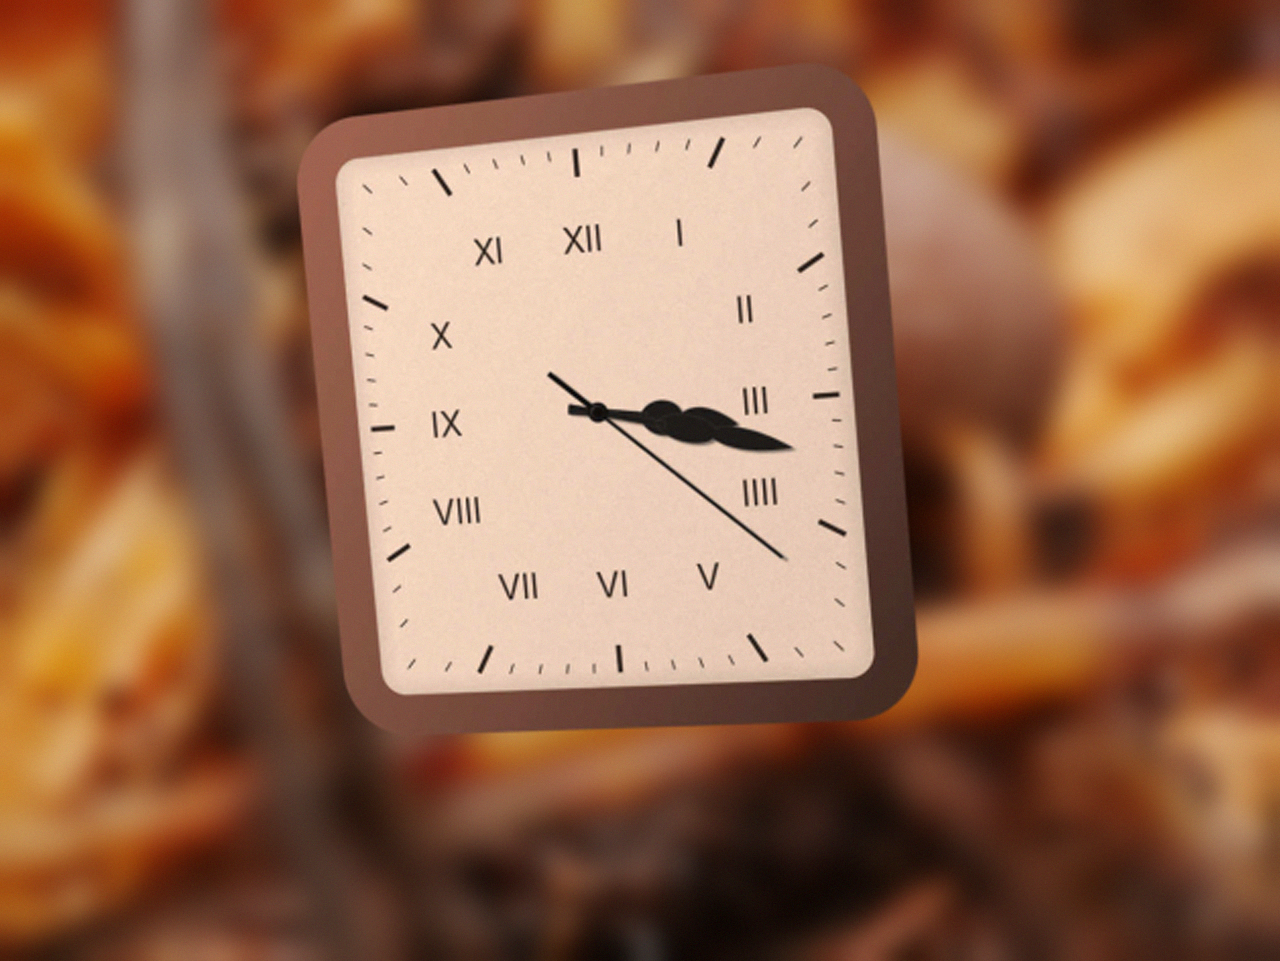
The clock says {"hour": 3, "minute": 17, "second": 22}
